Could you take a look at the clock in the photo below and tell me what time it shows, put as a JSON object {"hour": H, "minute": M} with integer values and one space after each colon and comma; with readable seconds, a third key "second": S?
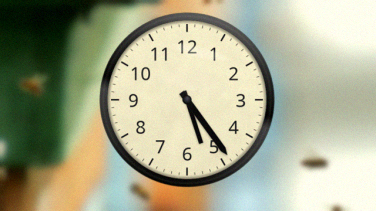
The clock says {"hour": 5, "minute": 24}
